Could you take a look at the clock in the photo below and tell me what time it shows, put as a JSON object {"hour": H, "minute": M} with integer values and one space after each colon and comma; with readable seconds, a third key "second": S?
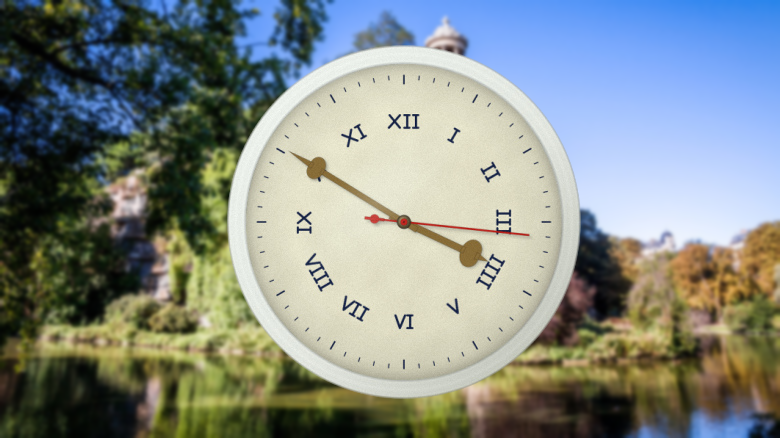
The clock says {"hour": 3, "minute": 50, "second": 16}
